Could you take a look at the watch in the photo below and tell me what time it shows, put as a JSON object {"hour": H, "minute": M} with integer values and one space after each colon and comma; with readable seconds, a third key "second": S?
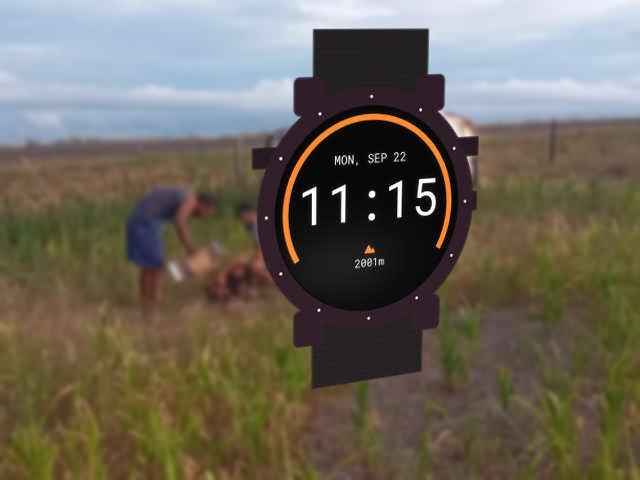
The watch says {"hour": 11, "minute": 15}
